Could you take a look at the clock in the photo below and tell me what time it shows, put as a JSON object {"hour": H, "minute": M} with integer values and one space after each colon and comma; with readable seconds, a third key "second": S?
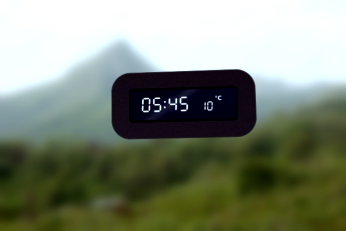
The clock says {"hour": 5, "minute": 45}
